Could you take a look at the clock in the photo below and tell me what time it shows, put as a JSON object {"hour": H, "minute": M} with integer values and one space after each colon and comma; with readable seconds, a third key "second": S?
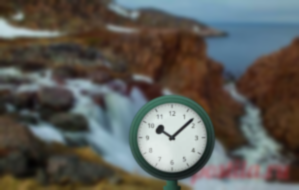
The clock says {"hour": 10, "minute": 8}
